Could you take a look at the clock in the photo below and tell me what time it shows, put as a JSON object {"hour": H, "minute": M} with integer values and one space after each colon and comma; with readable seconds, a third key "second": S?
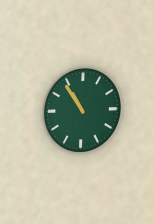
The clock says {"hour": 10, "minute": 54}
